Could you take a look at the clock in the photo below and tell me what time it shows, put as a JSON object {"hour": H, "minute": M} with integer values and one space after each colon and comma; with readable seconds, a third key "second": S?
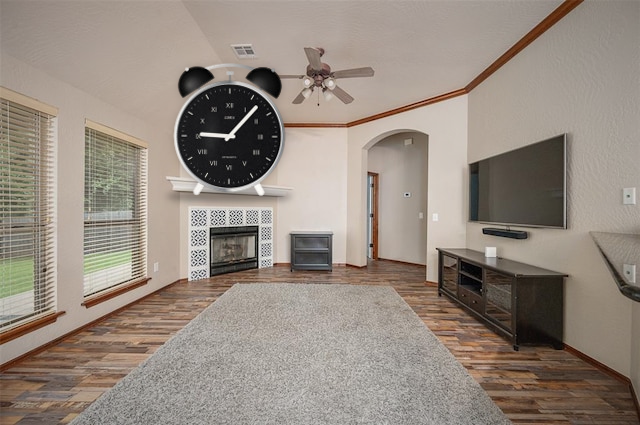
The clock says {"hour": 9, "minute": 7}
